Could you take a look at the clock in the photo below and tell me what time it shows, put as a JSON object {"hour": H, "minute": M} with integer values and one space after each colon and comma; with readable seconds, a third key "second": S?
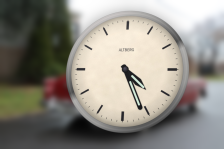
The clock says {"hour": 4, "minute": 26}
